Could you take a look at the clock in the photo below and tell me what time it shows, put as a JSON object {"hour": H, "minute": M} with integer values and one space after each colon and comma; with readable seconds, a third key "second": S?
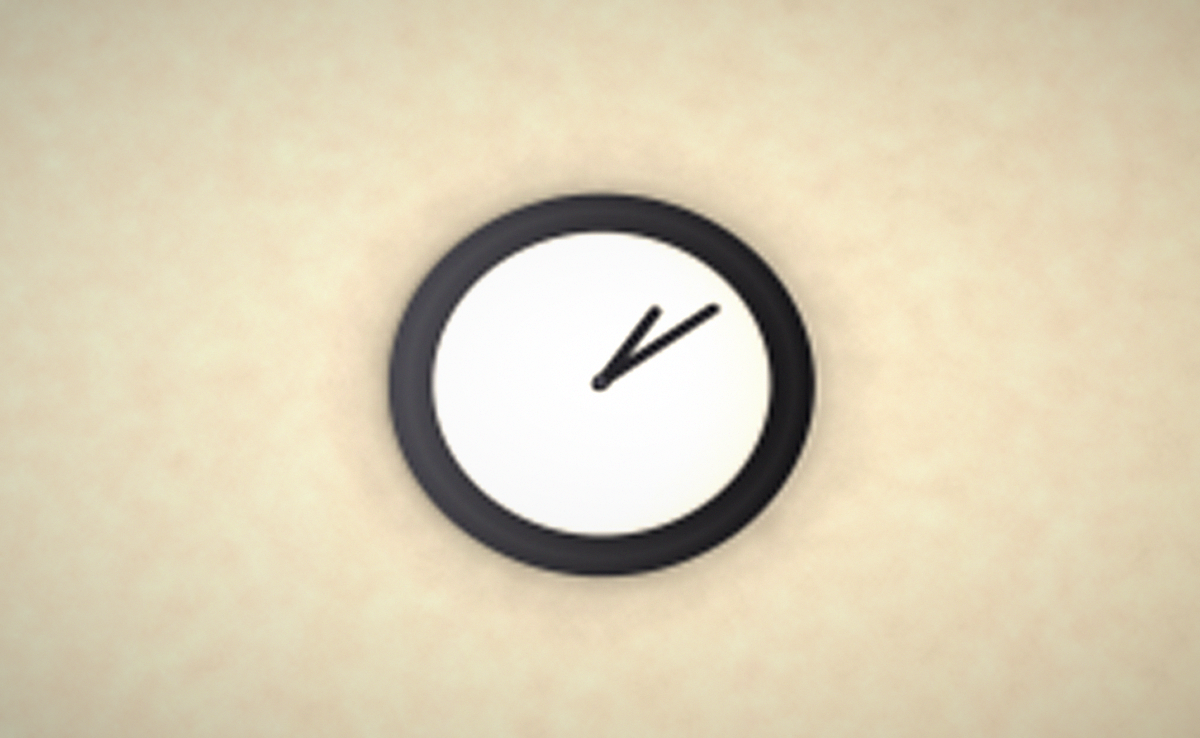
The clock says {"hour": 1, "minute": 9}
